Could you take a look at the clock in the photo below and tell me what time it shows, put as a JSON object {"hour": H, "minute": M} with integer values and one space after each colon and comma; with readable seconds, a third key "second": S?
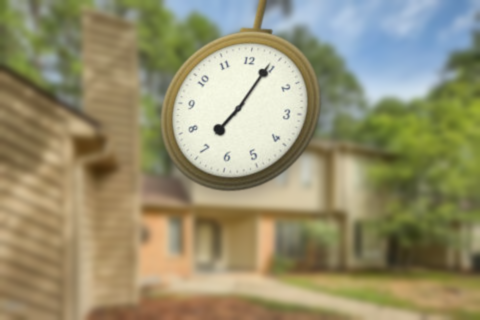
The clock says {"hour": 7, "minute": 4}
